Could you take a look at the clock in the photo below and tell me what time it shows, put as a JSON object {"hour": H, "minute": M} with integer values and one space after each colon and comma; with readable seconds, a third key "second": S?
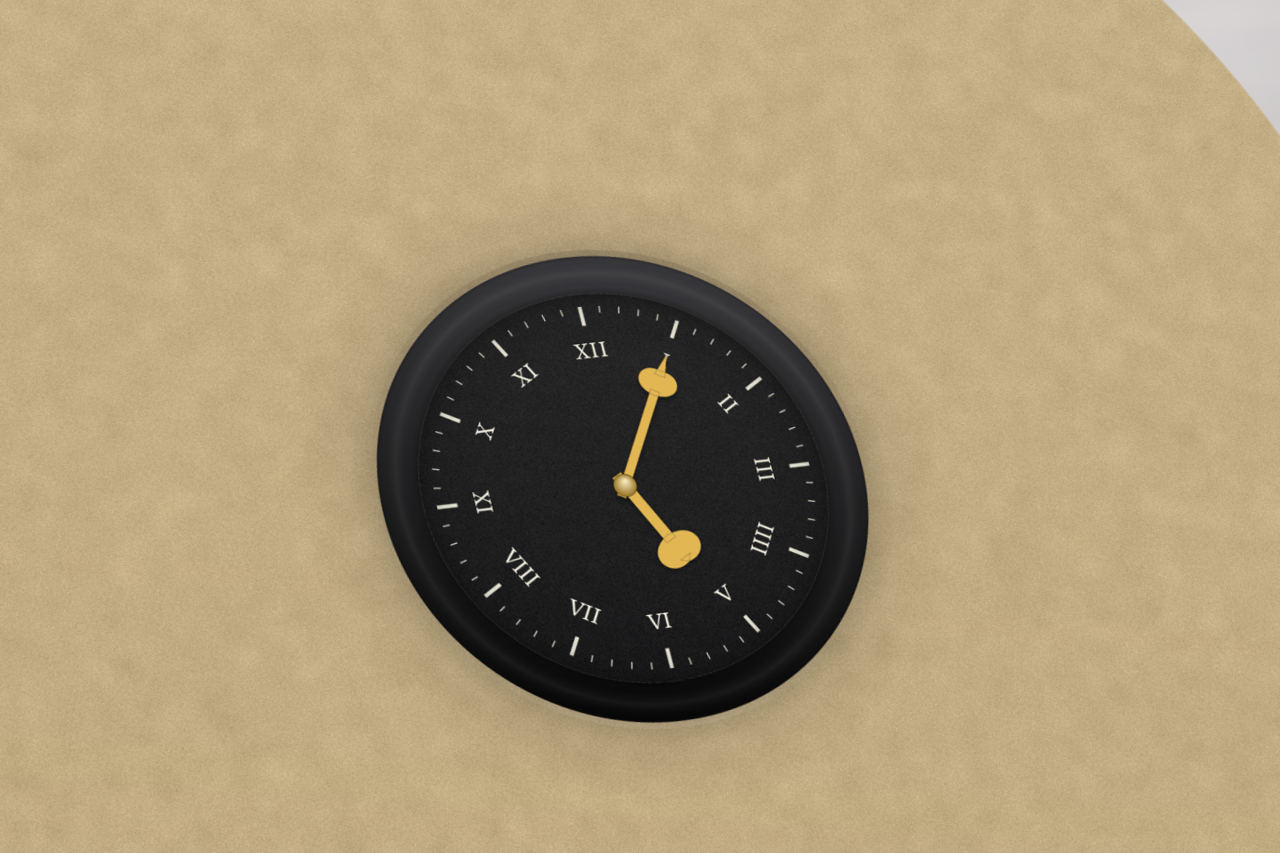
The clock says {"hour": 5, "minute": 5}
